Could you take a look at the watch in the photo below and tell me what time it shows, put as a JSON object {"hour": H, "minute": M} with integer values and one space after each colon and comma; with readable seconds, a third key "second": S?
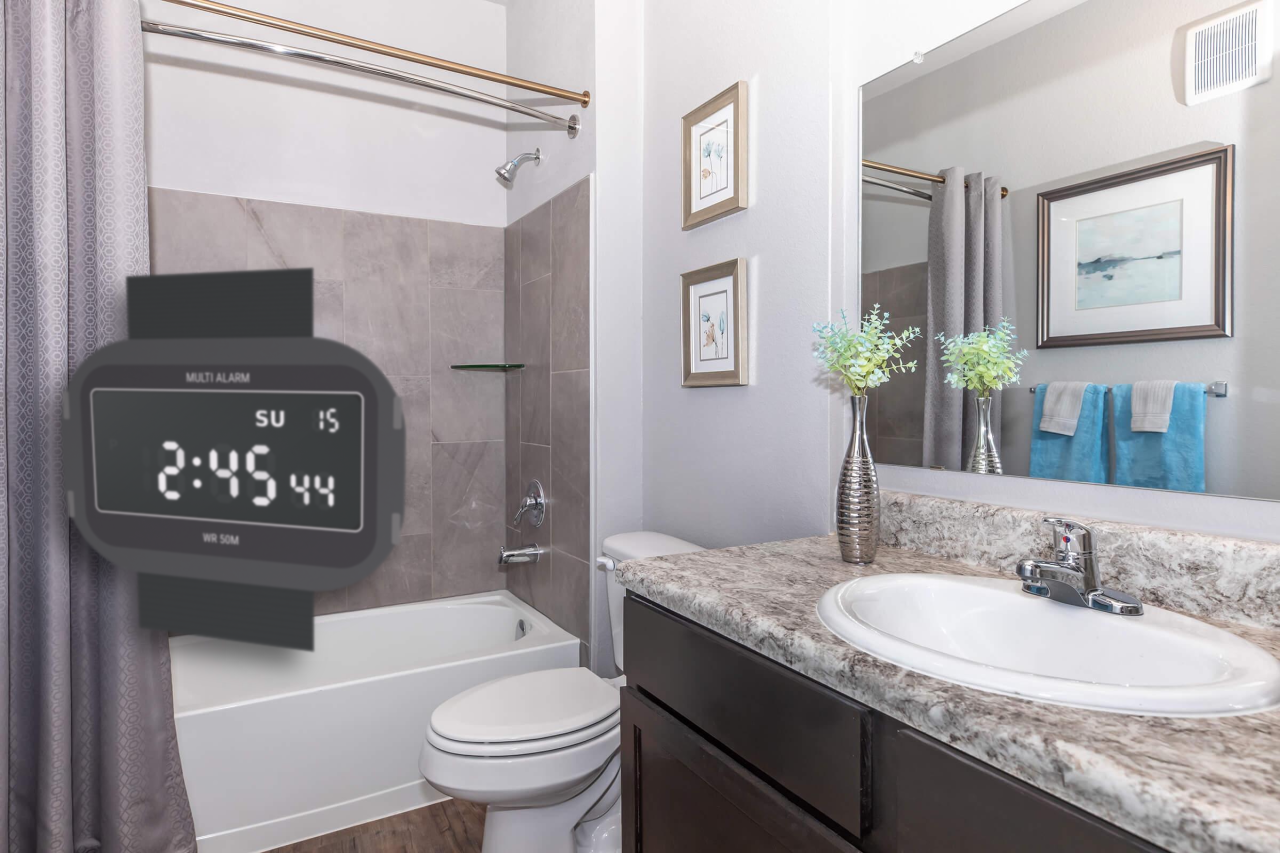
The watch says {"hour": 2, "minute": 45, "second": 44}
